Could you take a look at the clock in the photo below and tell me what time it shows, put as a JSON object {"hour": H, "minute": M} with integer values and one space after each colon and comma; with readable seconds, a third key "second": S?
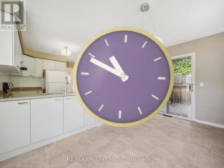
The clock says {"hour": 10, "minute": 49}
